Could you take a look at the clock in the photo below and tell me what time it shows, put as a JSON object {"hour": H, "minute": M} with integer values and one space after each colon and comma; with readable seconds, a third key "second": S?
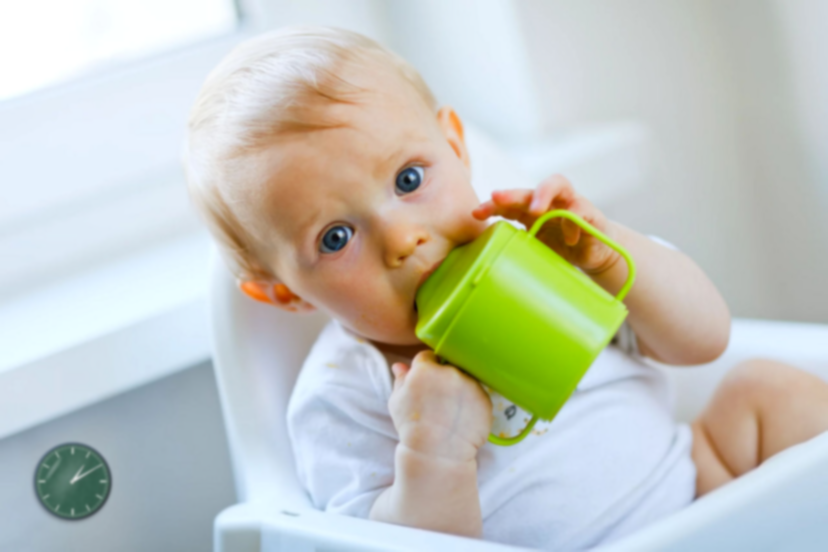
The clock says {"hour": 1, "minute": 10}
